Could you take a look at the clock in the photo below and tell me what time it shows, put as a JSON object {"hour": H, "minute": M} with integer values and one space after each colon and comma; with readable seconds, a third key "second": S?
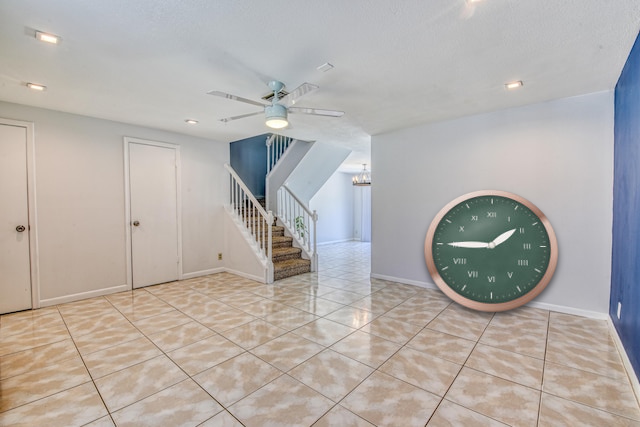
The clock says {"hour": 1, "minute": 45}
